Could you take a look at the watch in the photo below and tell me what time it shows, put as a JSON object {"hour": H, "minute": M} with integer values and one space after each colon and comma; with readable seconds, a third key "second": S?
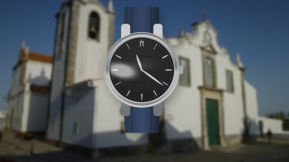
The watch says {"hour": 11, "minute": 21}
